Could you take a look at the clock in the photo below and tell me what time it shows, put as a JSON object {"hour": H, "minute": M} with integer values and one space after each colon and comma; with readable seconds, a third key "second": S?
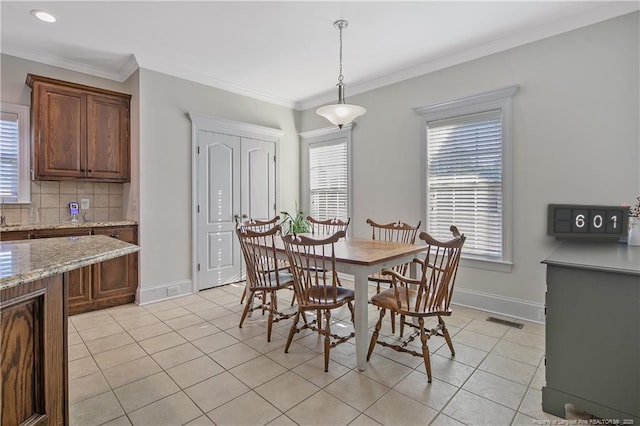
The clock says {"hour": 6, "minute": 1}
